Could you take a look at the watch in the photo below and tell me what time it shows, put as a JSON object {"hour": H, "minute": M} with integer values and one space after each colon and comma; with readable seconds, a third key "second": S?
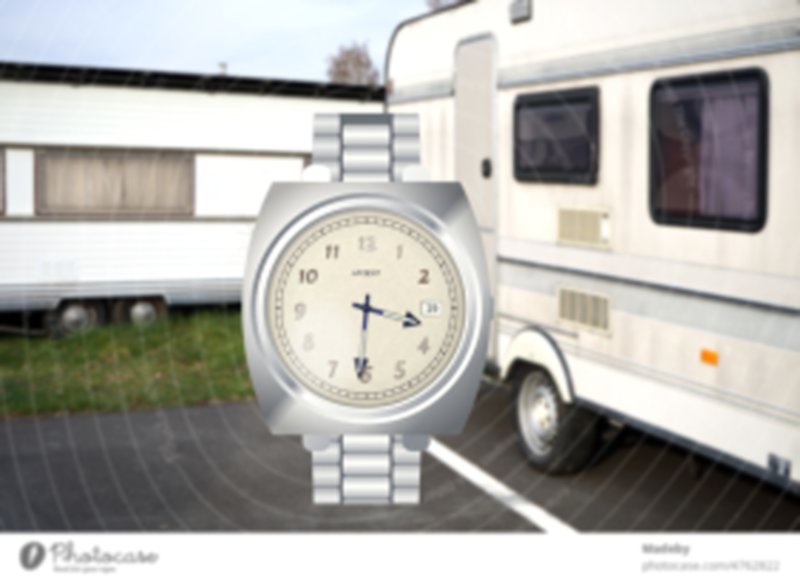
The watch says {"hour": 3, "minute": 31}
